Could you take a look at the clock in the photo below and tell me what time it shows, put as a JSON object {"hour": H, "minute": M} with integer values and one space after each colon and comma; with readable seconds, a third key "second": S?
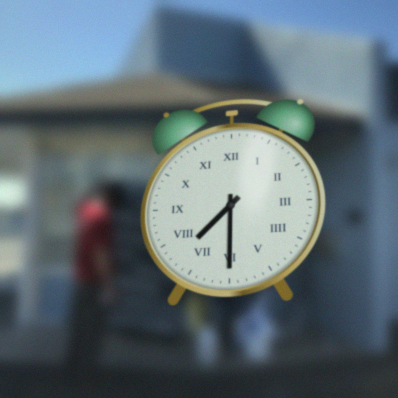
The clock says {"hour": 7, "minute": 30}
